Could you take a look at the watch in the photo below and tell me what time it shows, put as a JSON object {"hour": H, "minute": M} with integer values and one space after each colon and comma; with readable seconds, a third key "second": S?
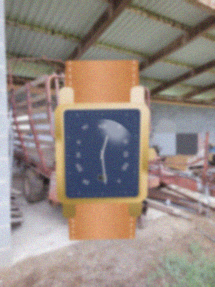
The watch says {"hour": 12, "minute": 29}
